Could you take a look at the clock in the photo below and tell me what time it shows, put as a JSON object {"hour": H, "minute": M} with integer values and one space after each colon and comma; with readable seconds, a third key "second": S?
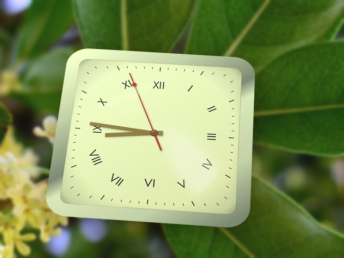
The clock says {"hour": 8, "minute": 45, "second": 56}
